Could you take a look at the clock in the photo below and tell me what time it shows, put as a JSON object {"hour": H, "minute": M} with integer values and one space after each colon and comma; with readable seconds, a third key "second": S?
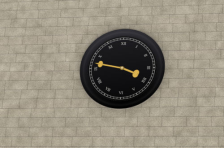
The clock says {"hour": 3, "minute": 47}
